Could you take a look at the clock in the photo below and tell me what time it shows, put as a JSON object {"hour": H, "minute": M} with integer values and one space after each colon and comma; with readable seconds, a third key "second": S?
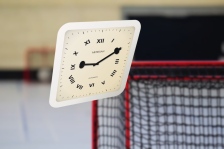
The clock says {"hour": 9, "minute": 10}
